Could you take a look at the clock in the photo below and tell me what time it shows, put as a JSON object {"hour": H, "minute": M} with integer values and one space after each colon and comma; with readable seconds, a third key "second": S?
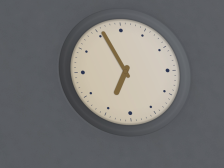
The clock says {"hour": 6, "minute": 56}
